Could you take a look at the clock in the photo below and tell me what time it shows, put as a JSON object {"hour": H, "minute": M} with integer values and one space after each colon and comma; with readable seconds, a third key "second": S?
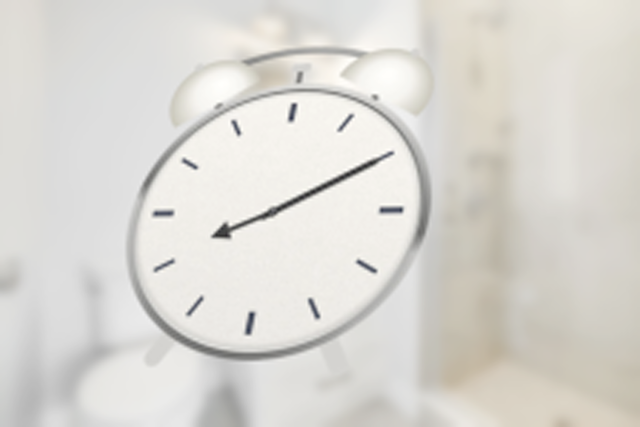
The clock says {"hour": 8, "minute": 10}
